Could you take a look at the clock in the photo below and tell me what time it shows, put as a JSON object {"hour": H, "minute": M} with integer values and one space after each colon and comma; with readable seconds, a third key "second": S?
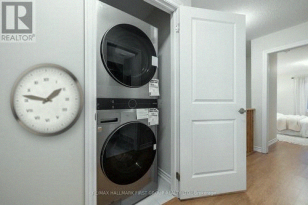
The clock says {"hour": 1, "minute": 47}
